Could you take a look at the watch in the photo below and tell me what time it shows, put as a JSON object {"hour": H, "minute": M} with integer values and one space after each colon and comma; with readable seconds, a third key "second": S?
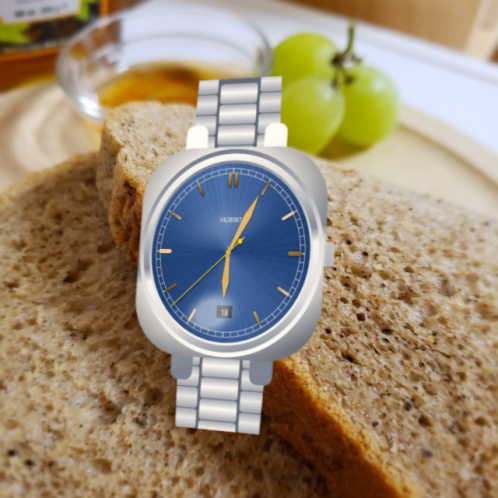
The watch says {"hour": 6, "minute": 4, "second": 38}
